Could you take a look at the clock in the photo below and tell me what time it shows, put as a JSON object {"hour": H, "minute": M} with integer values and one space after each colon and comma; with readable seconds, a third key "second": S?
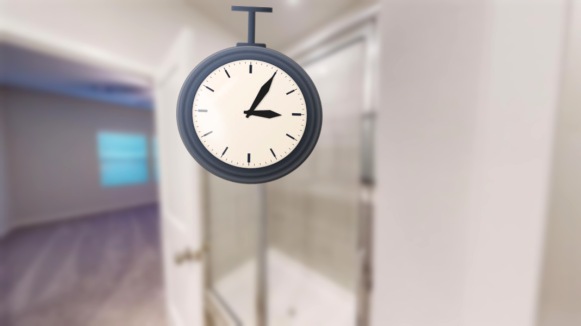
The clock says {"hour": 3, "minute": 5}
